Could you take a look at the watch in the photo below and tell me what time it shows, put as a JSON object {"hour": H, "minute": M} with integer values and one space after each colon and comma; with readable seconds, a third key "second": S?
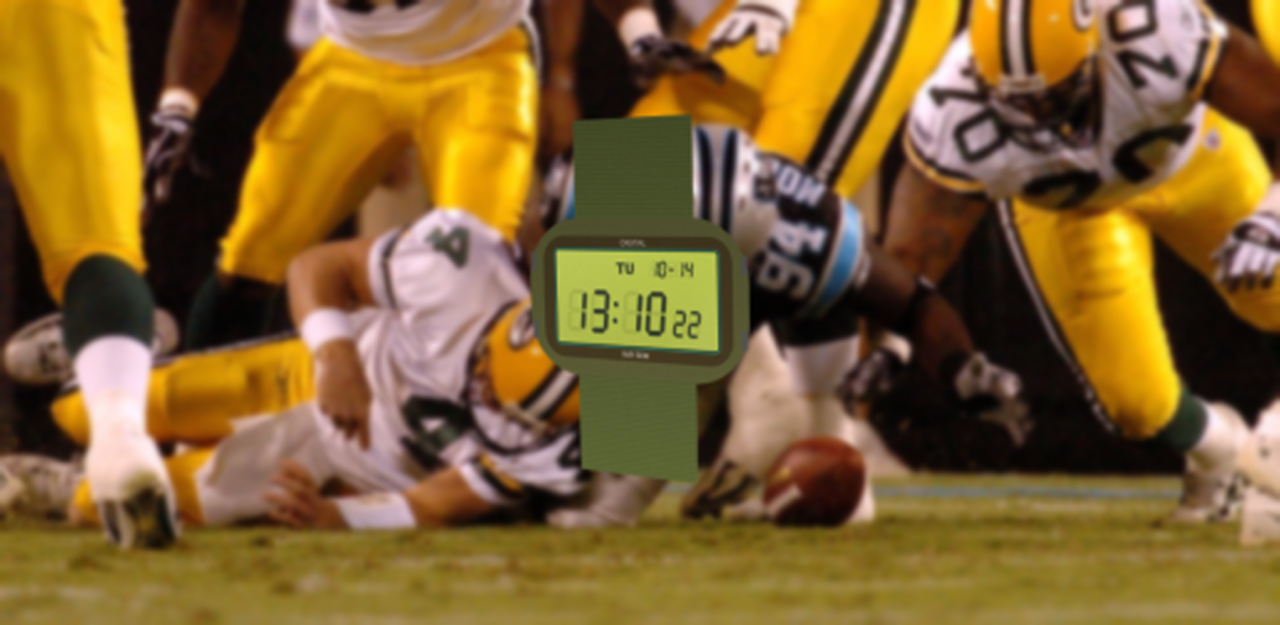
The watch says {"hour": 13, "minute": 10, "second": 22}
